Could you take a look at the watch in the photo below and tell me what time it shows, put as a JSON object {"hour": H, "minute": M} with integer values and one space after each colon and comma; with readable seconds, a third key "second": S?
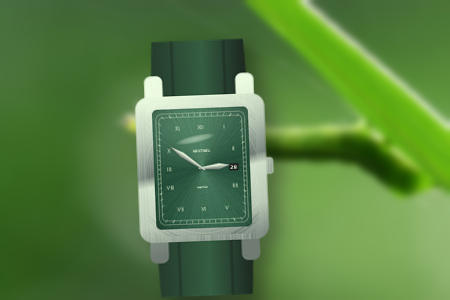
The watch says {"hour": 2, "minute": 51}
